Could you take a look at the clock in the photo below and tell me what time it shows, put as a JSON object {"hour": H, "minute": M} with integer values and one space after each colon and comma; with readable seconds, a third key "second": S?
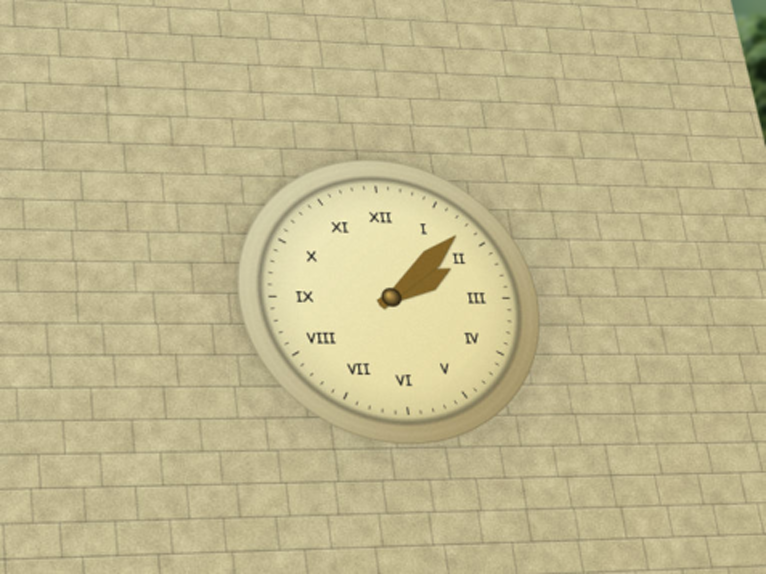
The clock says {"hour": 2, "minute": 8}
